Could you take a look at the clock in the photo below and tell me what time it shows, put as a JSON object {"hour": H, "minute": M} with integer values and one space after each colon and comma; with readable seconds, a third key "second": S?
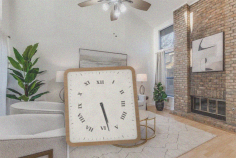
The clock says {"hour": 5, "minute": 28}
